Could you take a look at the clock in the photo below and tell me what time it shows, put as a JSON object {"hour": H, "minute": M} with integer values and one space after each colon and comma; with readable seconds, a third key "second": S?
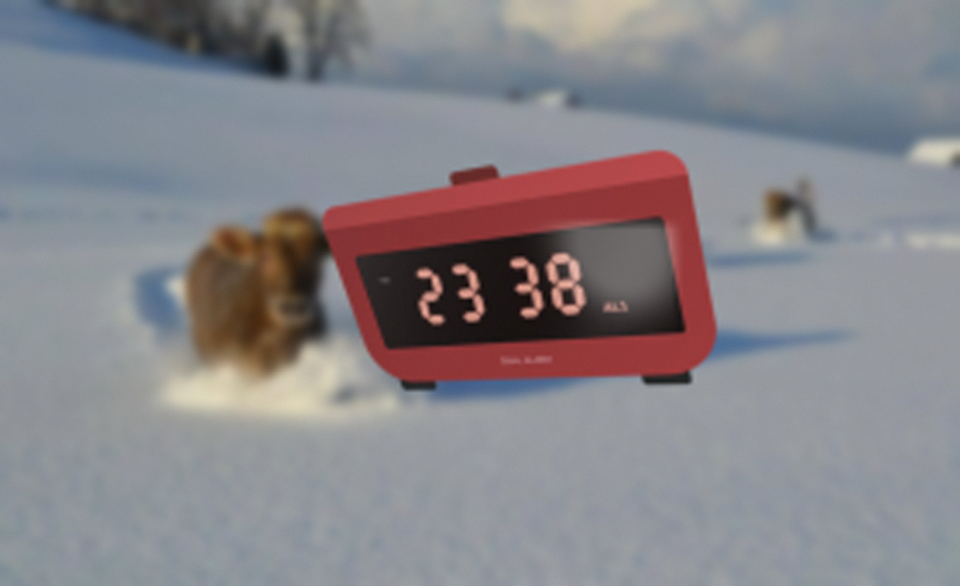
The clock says {"hour": 23, "minute": 38}
